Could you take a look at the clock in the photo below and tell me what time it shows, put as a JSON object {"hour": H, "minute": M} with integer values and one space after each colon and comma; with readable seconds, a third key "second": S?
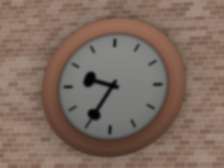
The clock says {"hour": 9, "minute": 35}
